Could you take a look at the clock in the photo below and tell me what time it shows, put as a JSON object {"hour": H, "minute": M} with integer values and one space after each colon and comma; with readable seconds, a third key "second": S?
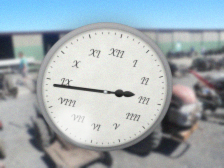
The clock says {"hour": 2, "minute": 44}
